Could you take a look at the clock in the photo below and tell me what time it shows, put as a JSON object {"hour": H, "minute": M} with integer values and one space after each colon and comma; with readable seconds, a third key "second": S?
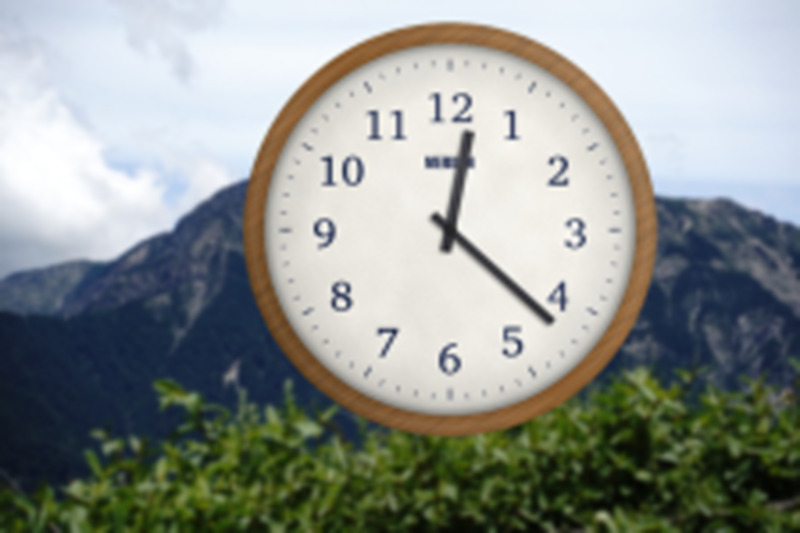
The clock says {"hour": 12, "minute": 22}
